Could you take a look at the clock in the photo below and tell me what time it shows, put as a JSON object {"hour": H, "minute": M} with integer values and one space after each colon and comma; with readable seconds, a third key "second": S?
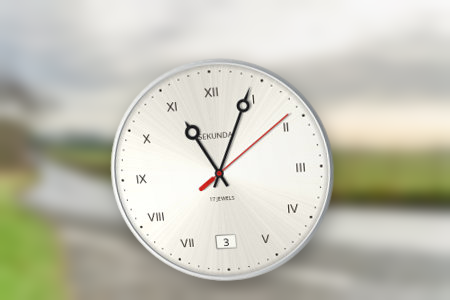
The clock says {"hour": 11, "minute": 4, "second": 9}
